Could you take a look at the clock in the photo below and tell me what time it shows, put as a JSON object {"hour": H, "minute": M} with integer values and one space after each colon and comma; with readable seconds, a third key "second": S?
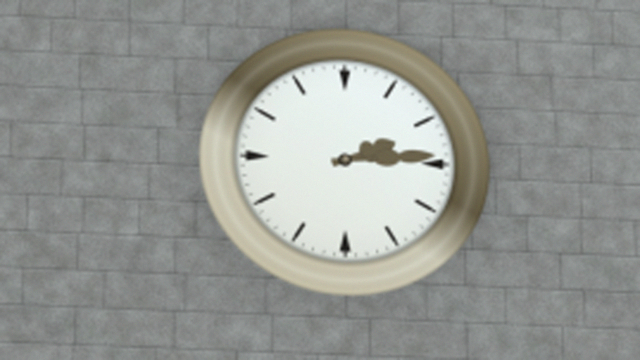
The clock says {"hour": 2, "minute": 14}
